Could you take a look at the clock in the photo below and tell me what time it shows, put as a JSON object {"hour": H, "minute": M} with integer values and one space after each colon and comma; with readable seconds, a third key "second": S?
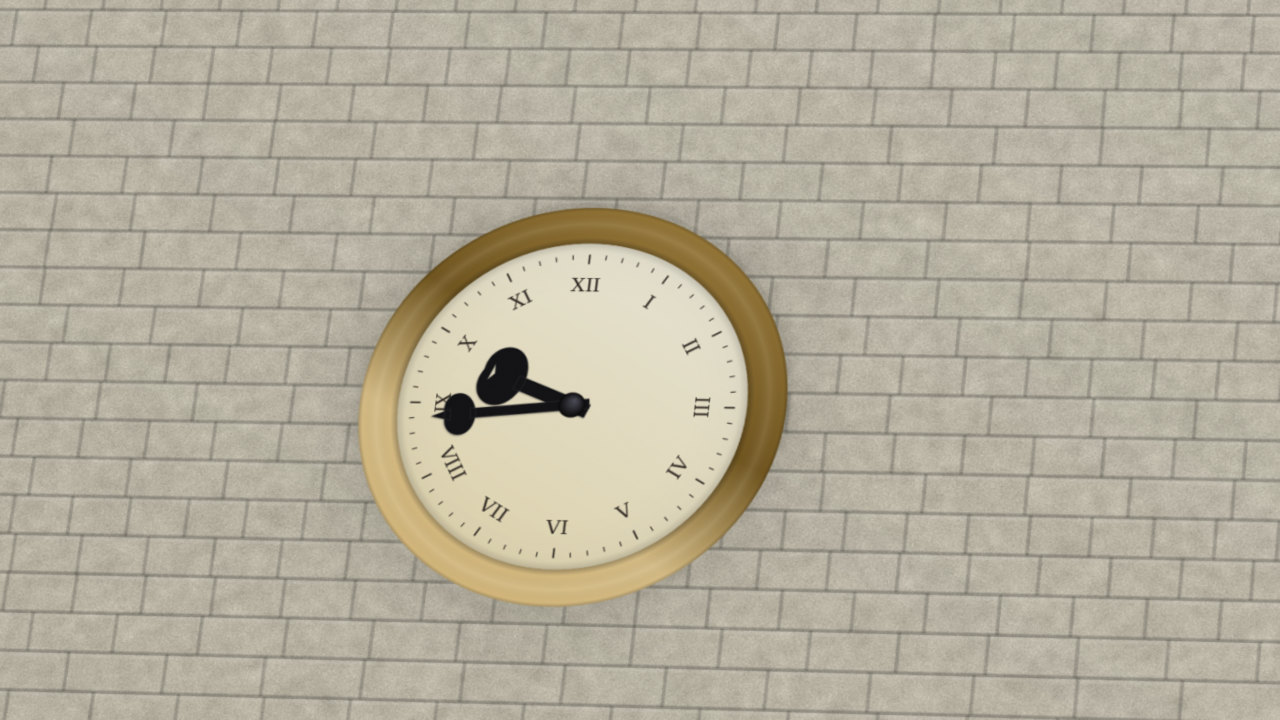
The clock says {"hour": 9, "minute": 44}
